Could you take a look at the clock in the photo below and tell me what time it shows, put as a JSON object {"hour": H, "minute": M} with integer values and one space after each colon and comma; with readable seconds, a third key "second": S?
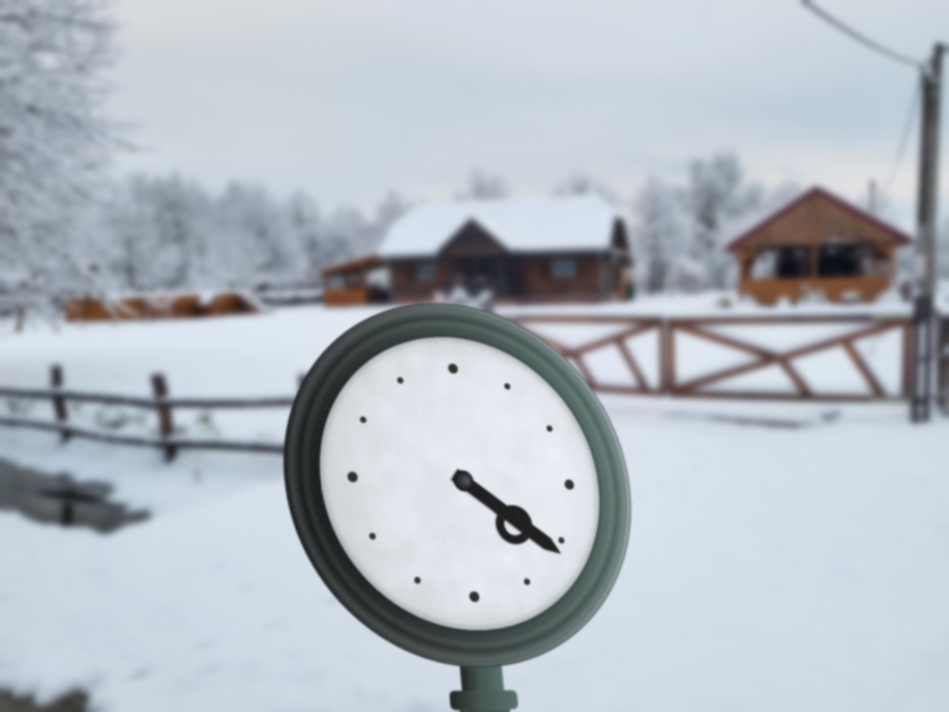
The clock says {"hour": 4, "minute": 21}
